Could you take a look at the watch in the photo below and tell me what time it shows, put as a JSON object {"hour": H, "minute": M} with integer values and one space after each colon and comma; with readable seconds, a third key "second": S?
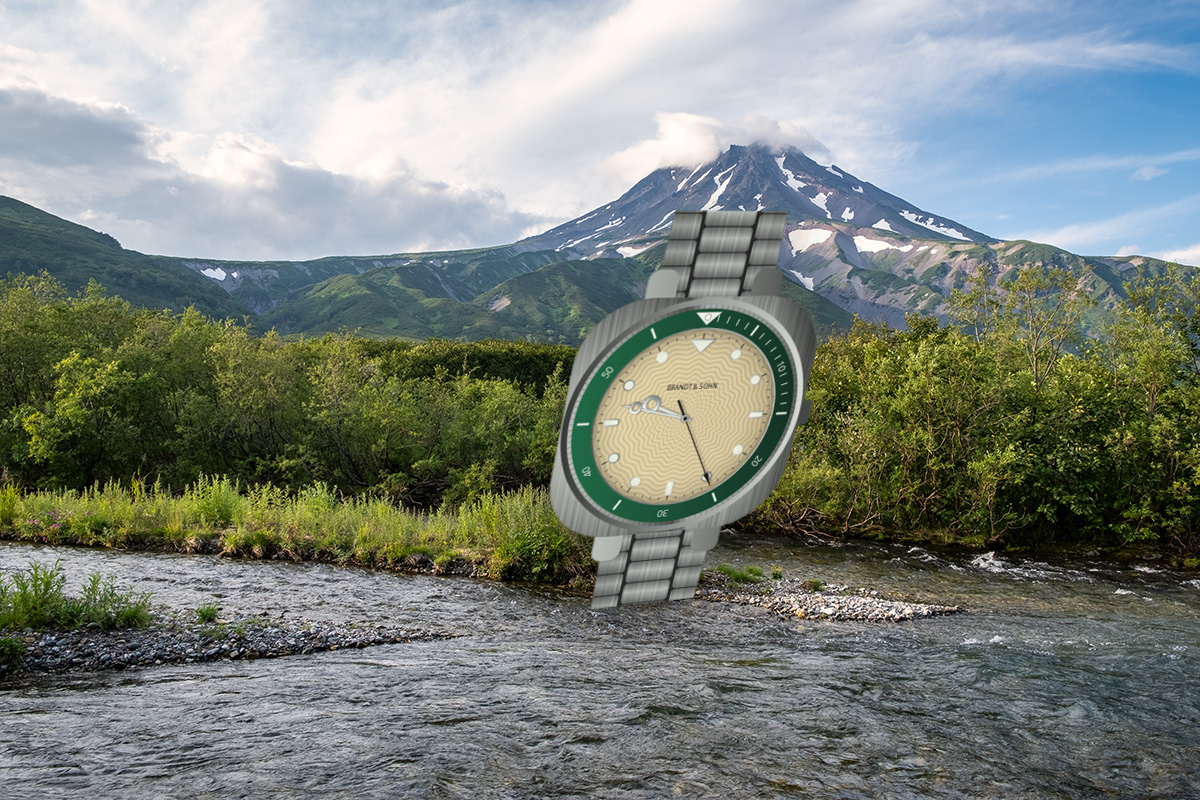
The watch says {"hour": 9, "minute": 47, "second": 25}
